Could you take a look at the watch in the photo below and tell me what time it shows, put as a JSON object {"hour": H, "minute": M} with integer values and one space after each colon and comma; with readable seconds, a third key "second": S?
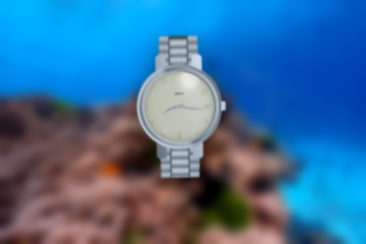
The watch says {"hour": 8, "minute": 16}
